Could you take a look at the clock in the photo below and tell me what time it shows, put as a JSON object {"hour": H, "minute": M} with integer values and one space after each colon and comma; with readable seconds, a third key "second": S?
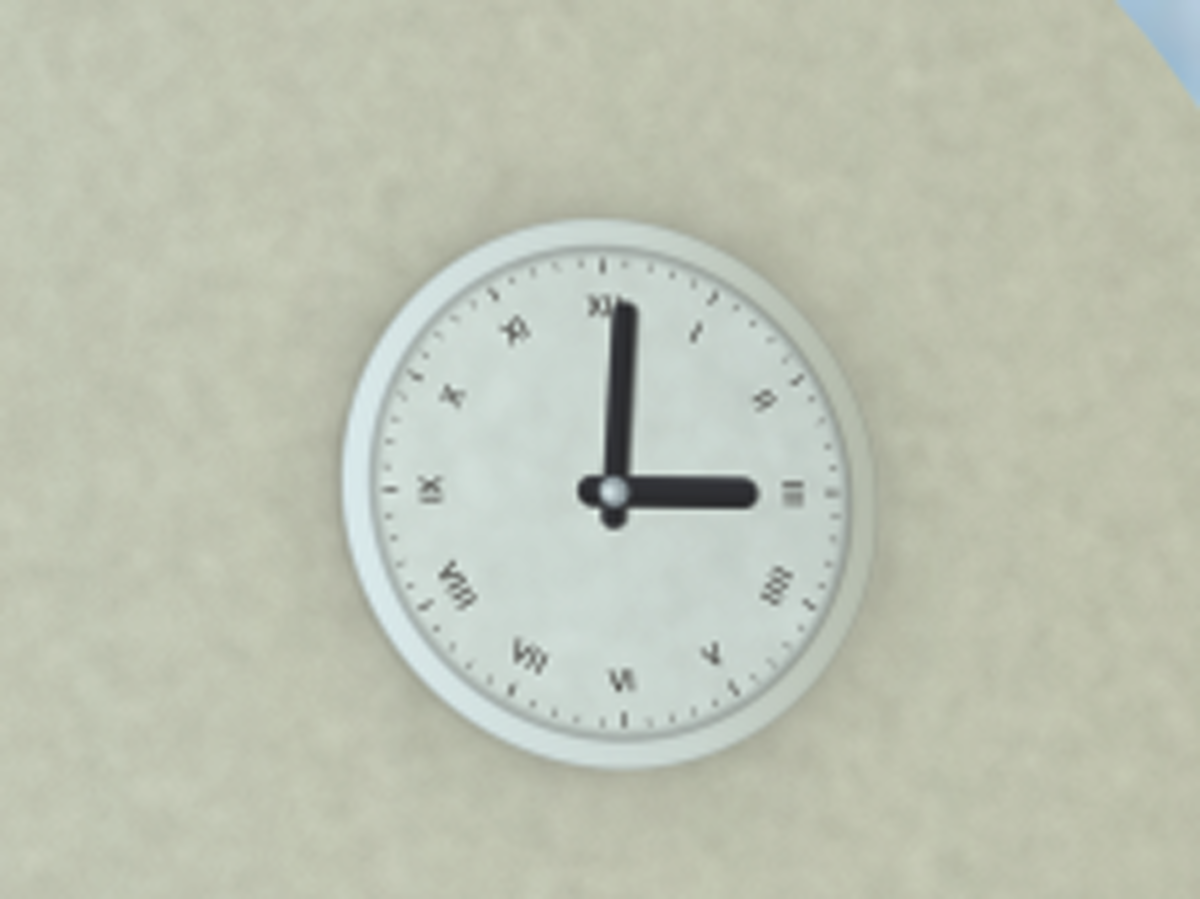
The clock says {"hour": 3, "minute": 1}
